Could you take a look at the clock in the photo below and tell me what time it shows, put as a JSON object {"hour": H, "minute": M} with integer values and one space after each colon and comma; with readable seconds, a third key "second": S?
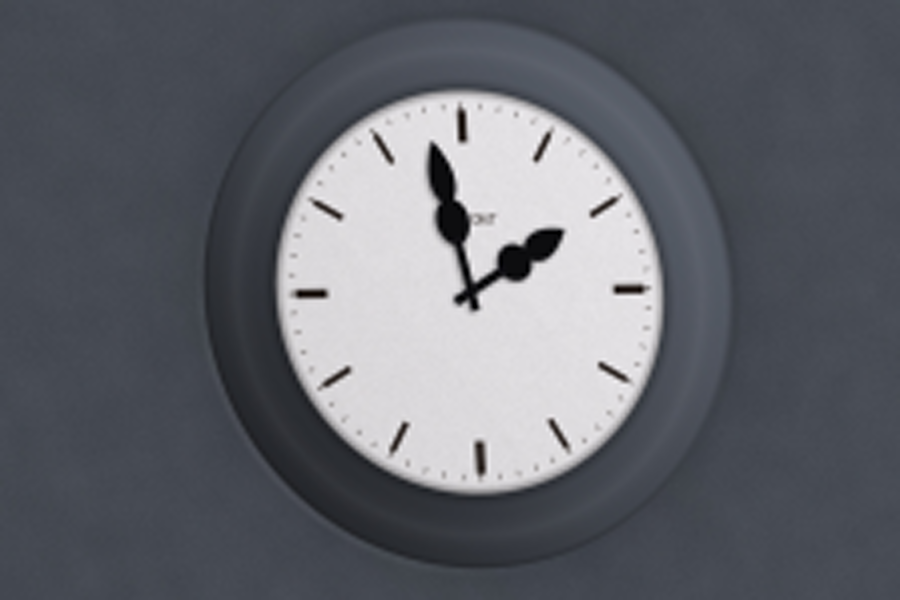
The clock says {"hour": 1, "minute": 58}
